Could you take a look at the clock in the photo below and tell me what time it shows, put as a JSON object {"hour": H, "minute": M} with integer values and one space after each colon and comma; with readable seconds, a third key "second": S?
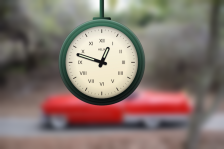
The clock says {"hour": 12, "minute": 48}
